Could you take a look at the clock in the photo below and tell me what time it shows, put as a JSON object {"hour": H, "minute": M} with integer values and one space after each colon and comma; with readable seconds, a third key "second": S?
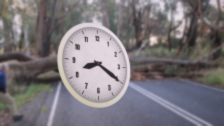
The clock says {"hour": 8, "minute": 20}
